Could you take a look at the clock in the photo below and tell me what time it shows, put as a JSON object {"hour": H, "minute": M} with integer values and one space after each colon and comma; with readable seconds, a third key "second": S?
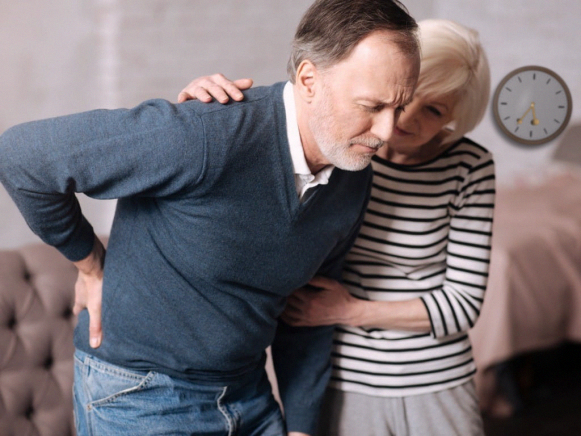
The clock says {"hour": 5, "minute": 36}
